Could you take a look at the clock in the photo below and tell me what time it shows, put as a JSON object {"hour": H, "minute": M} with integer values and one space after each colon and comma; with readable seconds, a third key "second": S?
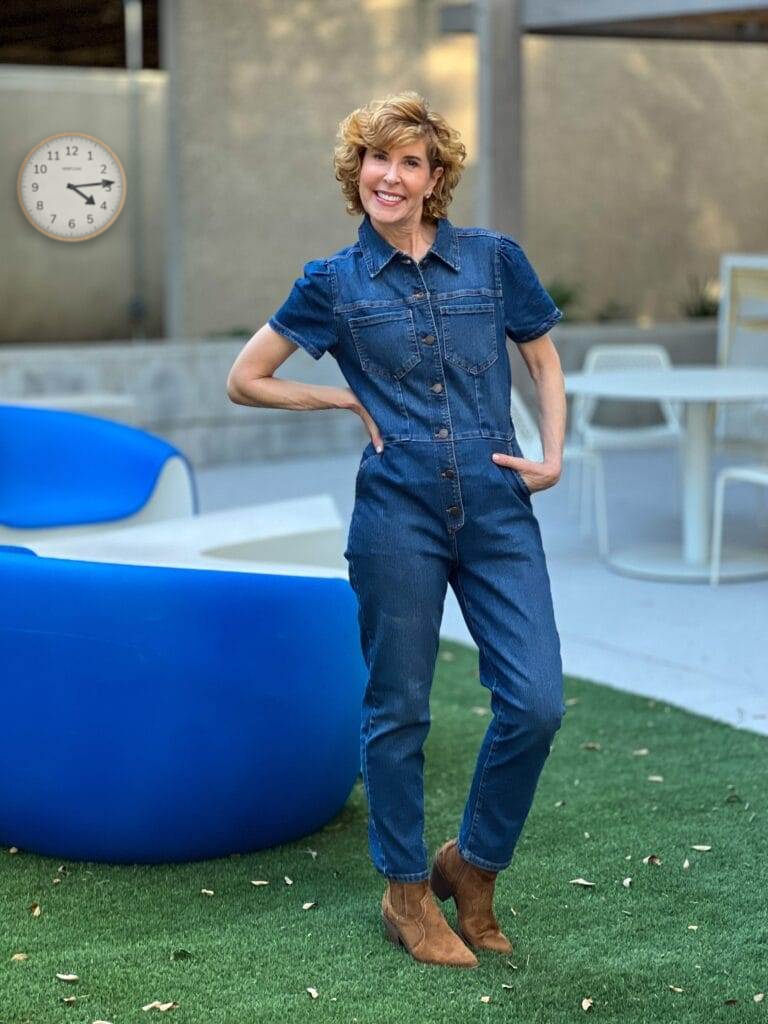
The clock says {"hour": 4, "minute": 14}
